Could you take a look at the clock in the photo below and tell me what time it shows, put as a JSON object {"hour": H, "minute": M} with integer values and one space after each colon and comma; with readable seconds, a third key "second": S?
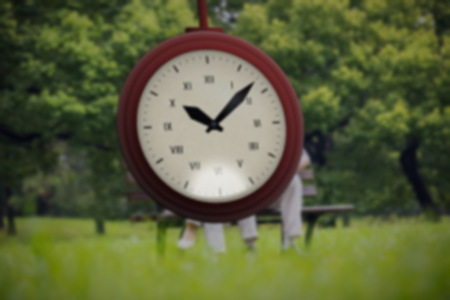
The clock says {"hour": 10, "minute": 8}
